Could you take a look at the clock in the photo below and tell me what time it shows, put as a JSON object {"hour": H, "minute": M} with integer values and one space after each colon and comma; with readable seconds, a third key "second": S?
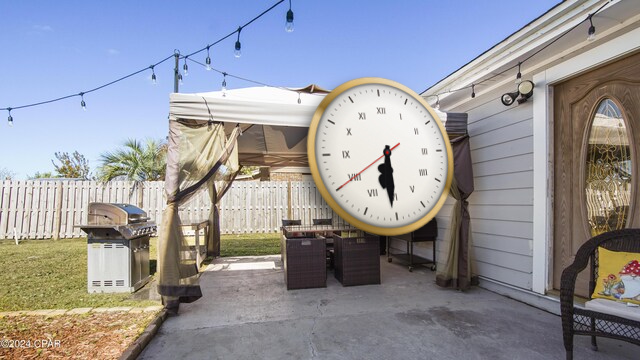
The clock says {"hour": 6, "minute": 30, "second": 40}
